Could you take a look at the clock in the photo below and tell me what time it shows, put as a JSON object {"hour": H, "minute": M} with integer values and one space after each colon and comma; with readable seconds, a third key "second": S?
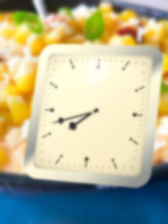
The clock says {"hour": 7, "minute": 42}
